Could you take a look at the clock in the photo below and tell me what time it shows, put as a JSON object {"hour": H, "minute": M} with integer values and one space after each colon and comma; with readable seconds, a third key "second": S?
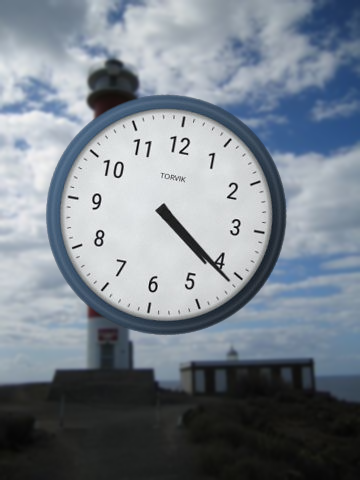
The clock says {"hour": 4, "minute": 21}
